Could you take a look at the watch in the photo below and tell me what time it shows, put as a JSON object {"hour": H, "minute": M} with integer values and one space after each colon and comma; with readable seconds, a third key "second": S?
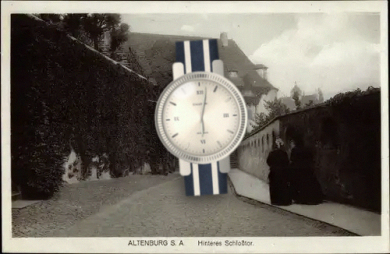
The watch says {"hour": 6, "minute": 2}
